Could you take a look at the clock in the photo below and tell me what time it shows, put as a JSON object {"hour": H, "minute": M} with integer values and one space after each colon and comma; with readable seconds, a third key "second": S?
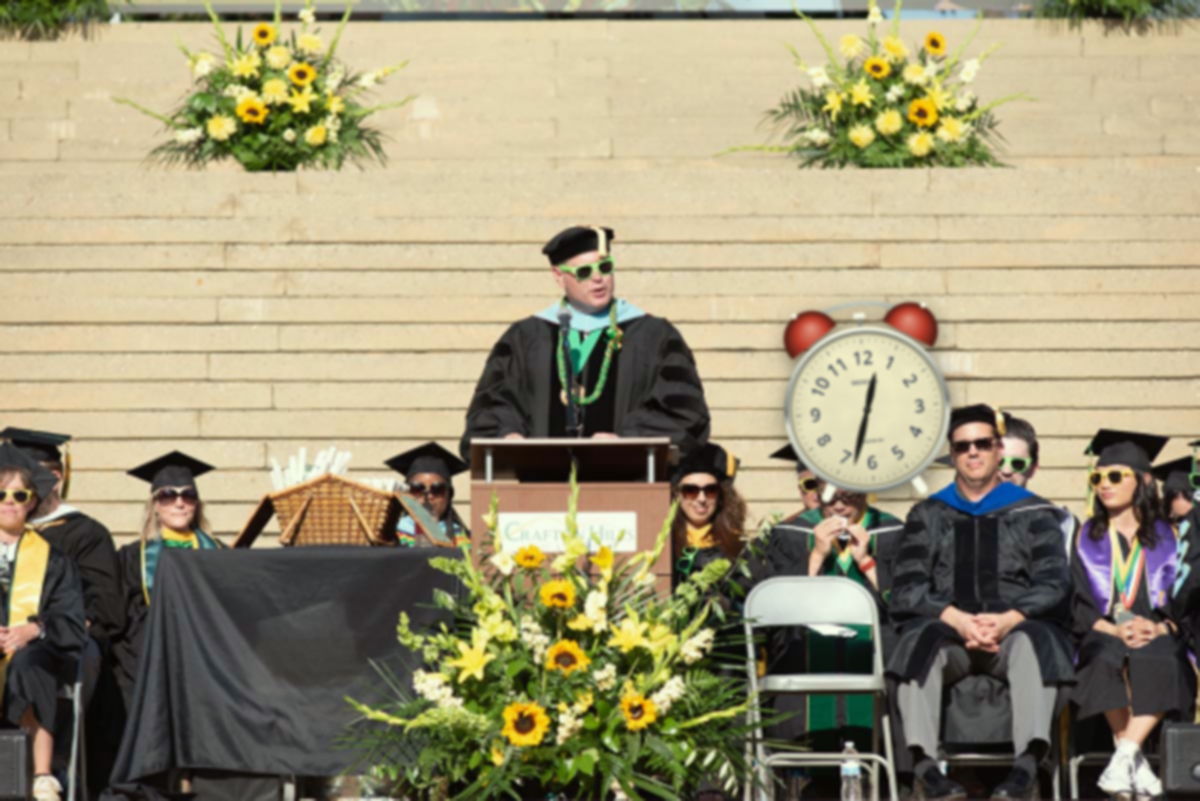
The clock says {"hour": 12, "minute": 33}
